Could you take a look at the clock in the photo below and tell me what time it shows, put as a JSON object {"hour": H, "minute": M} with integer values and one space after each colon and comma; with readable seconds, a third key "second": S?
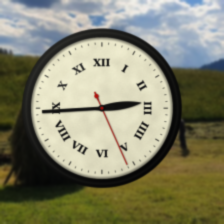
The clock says {"hour": 2, "minute": 44, "second": 26}
